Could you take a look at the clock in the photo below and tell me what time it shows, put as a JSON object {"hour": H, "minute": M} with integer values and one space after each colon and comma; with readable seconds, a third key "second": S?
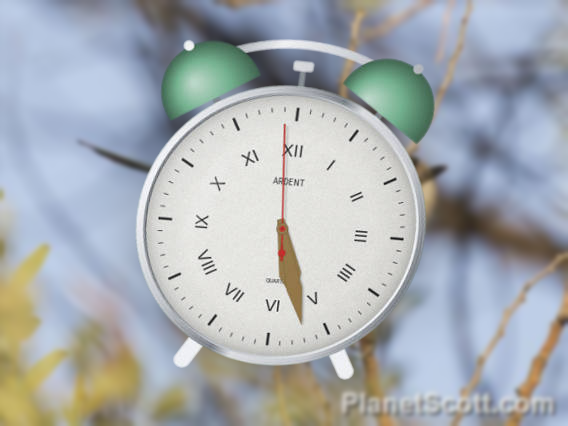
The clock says {"hour": 5, "minute": 26, "second": 59}
